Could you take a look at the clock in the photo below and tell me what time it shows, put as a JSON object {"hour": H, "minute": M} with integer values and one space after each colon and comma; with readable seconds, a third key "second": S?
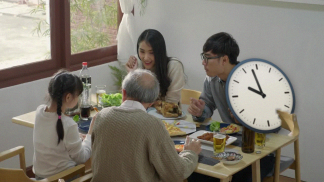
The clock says {"hour": 9, "minute": 58}
